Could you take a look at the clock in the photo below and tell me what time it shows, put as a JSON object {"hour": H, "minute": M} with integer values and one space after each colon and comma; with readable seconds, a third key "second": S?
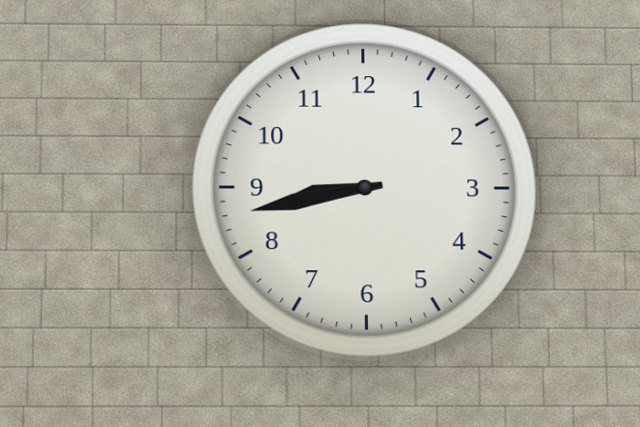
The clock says {"hour": 8, "minute": 43}
